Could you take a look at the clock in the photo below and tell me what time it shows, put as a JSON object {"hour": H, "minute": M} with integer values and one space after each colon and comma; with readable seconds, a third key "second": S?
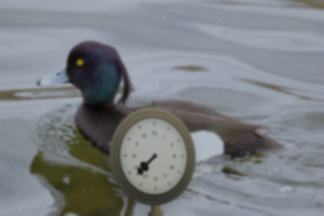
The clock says {"hour": 7, "minute": 38}
